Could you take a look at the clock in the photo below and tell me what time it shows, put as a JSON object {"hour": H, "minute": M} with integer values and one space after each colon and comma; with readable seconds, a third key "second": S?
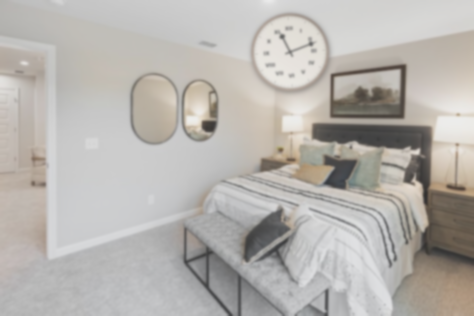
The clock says {"hour": 11, "minute": 12}
